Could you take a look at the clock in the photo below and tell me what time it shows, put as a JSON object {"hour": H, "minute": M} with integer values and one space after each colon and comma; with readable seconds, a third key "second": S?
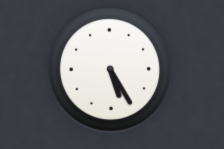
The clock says {"hour": 5, "minute": 25}
